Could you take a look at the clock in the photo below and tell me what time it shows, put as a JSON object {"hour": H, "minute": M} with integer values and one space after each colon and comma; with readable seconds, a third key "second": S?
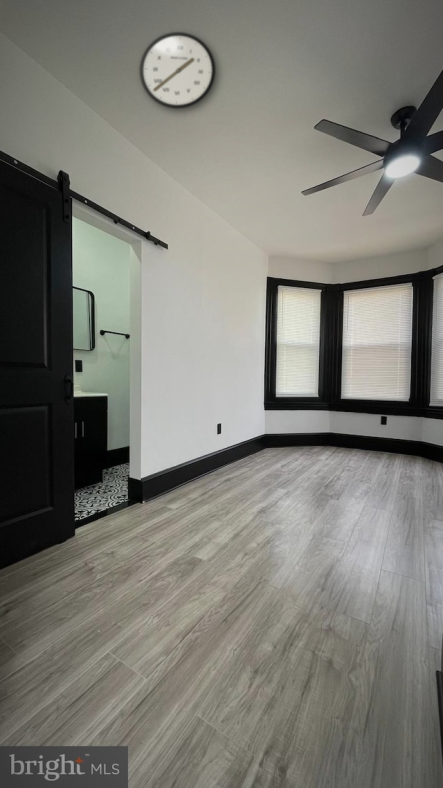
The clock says {"hour": 1, "minute": 38}
